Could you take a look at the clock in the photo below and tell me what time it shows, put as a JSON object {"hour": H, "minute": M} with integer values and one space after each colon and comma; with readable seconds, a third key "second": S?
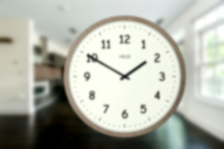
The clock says {"hour": 1, "minute": 50}
